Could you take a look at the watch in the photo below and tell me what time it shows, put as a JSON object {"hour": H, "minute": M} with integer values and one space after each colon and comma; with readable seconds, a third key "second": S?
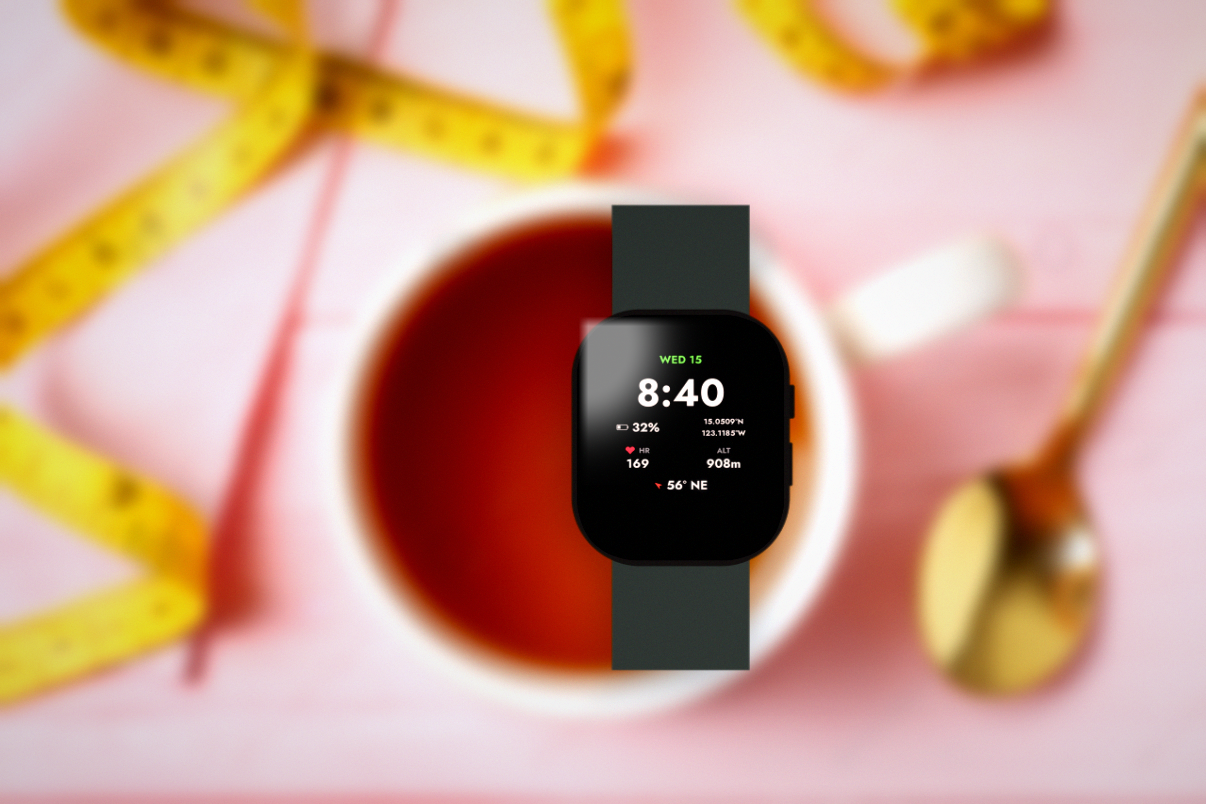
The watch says {"hour": 8, "minute": 40}
